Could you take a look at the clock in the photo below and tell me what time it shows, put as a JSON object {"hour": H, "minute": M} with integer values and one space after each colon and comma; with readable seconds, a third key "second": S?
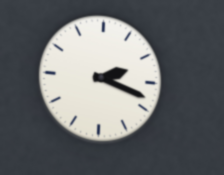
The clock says {"hour": 2, "minute": 18}
